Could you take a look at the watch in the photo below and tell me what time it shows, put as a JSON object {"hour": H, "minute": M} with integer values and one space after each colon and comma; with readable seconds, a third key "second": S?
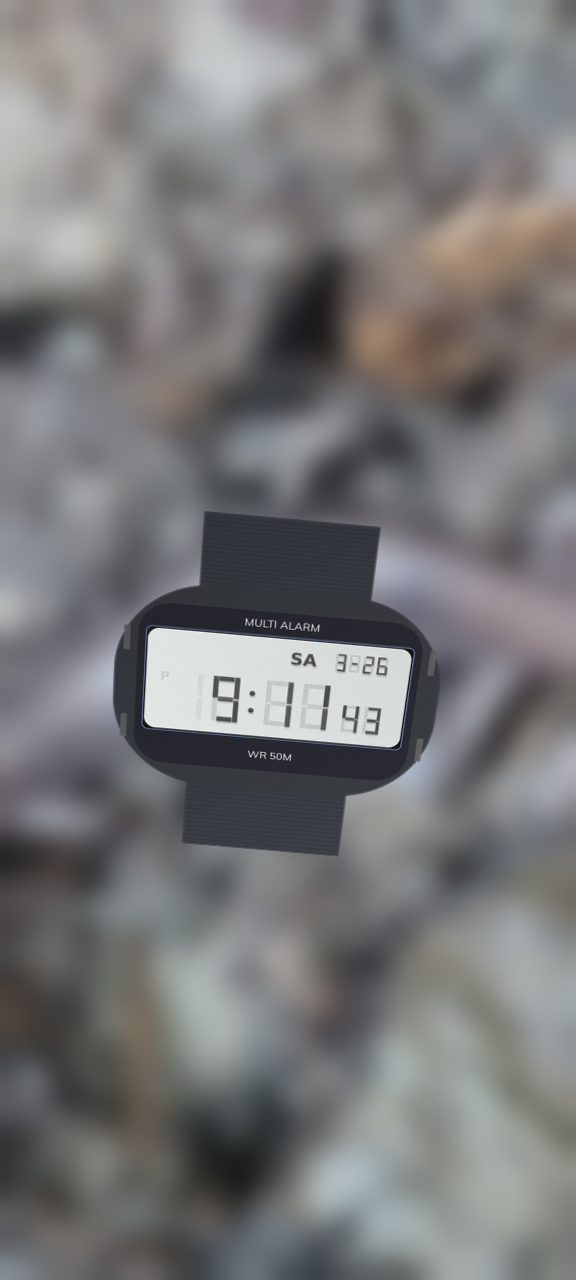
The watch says {"hour": 9, "minute": 11, "second": 43}
